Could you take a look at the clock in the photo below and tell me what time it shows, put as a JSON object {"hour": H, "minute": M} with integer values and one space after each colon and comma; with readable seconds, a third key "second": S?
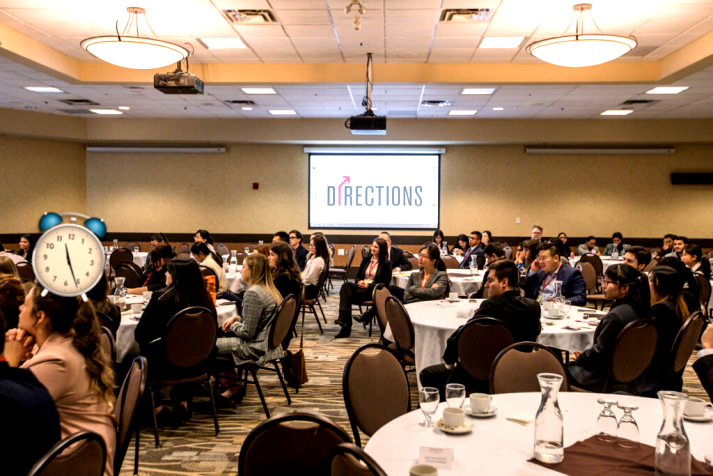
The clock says {"hour": 11, "minute": 26}
